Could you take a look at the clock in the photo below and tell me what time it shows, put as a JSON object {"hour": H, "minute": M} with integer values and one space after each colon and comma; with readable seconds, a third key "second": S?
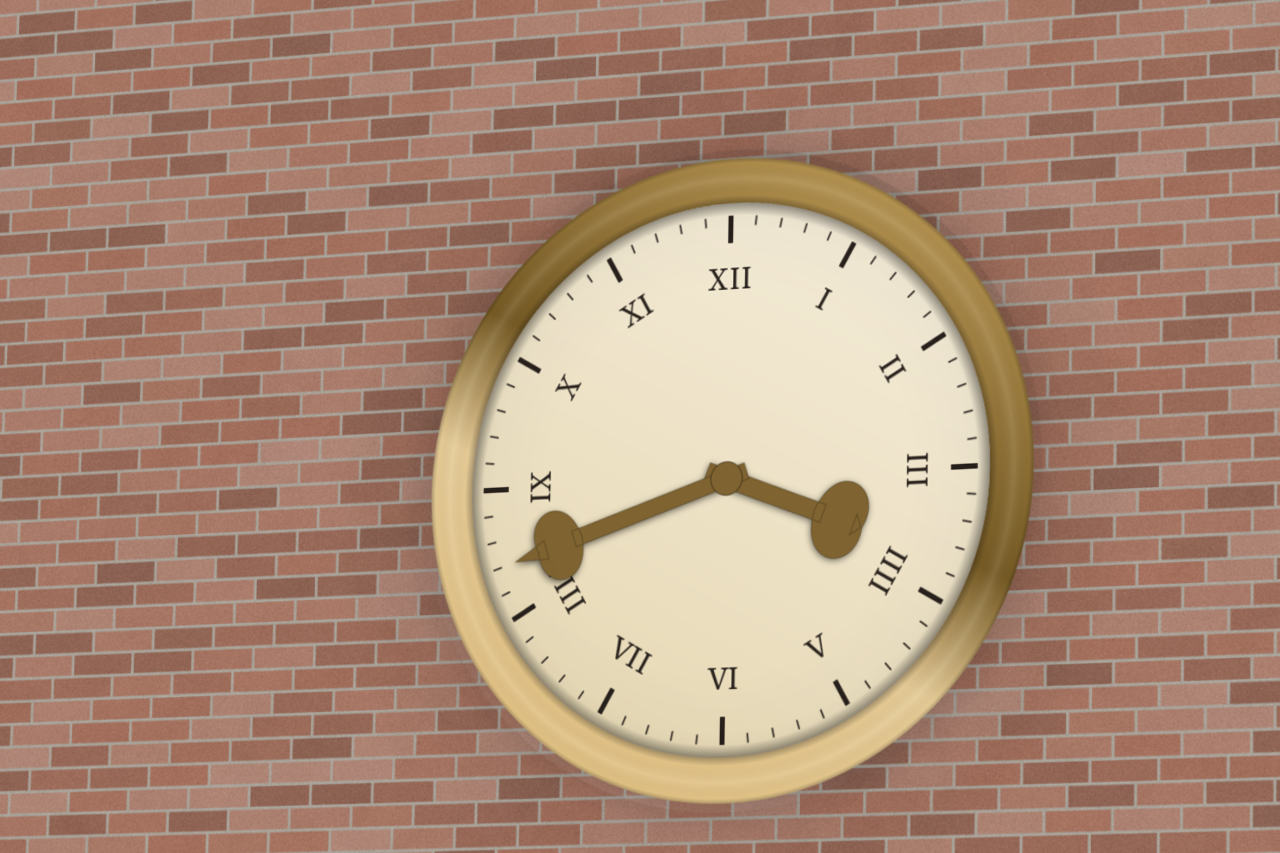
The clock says {"hour": 3, "minute": 42}
